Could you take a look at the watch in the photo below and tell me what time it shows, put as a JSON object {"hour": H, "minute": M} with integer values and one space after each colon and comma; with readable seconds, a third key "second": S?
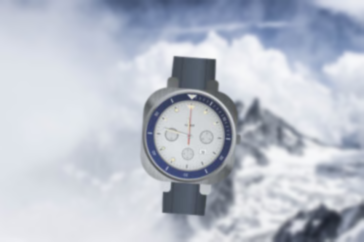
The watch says {"hour": 11, "minute": 47}
